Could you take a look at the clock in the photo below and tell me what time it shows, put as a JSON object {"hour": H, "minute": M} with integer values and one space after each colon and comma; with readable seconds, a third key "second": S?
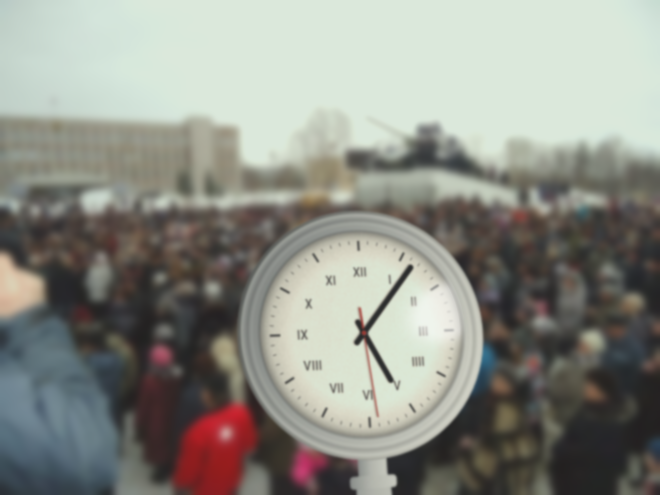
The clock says {"hour": 5, "minute": 6, "second": 29}
